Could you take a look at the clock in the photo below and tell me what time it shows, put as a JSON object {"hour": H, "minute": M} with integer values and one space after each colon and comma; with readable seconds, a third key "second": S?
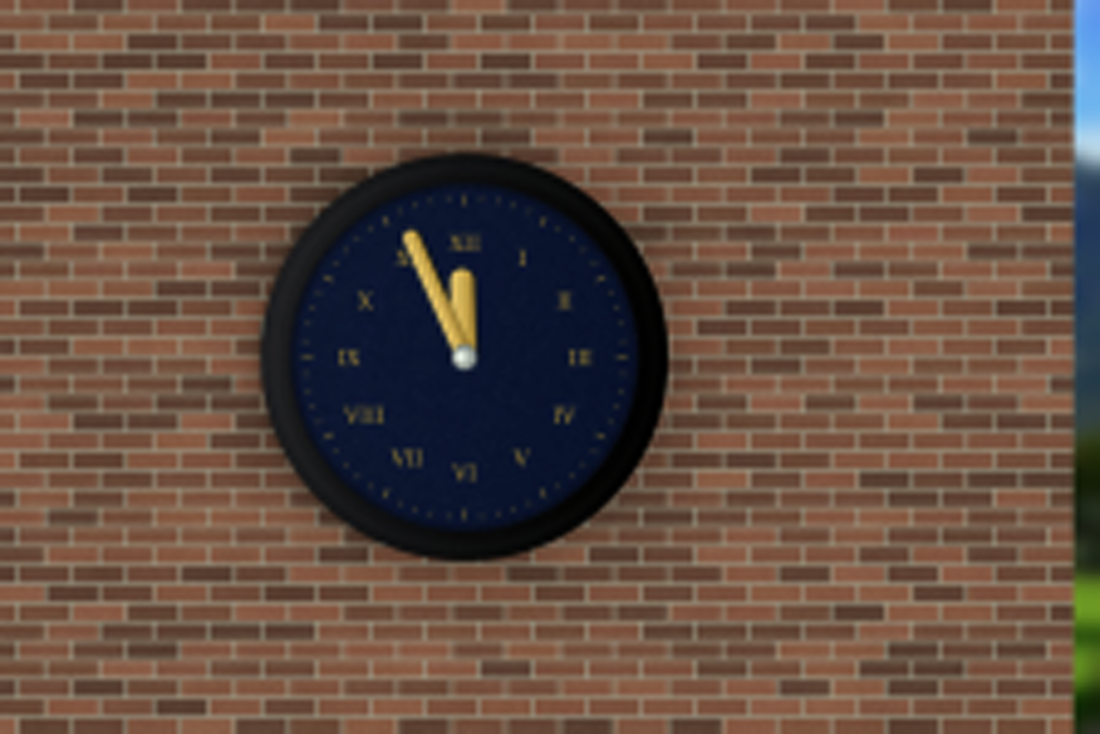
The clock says {"hour": 11, "minute": 56}
